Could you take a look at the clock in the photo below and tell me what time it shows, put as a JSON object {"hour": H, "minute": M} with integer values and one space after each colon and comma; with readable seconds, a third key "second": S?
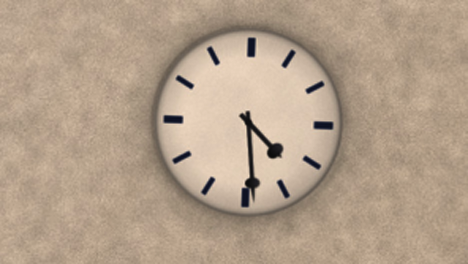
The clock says {"hour": 4, "minute": 29}
